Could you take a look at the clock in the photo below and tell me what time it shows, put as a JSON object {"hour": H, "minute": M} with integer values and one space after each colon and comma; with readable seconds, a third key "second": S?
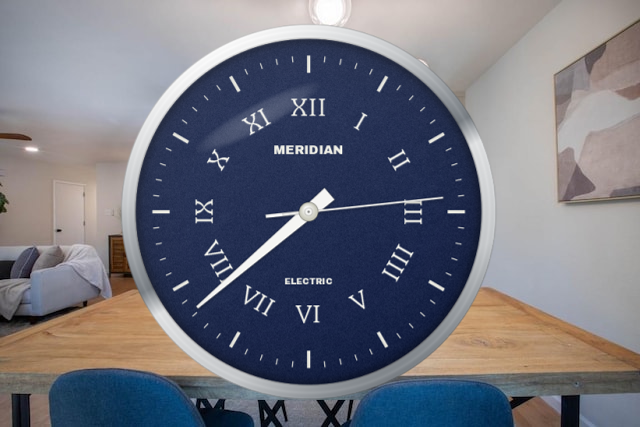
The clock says {"hour": 7, "minute": 38, "second": 14}
